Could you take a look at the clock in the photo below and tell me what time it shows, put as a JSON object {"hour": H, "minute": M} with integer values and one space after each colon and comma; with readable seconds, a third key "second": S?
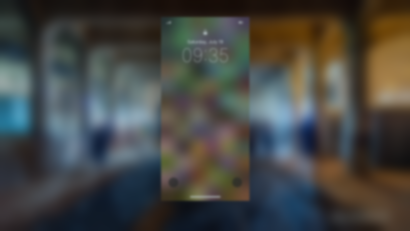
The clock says {"hour": 9, "minute": 35}
